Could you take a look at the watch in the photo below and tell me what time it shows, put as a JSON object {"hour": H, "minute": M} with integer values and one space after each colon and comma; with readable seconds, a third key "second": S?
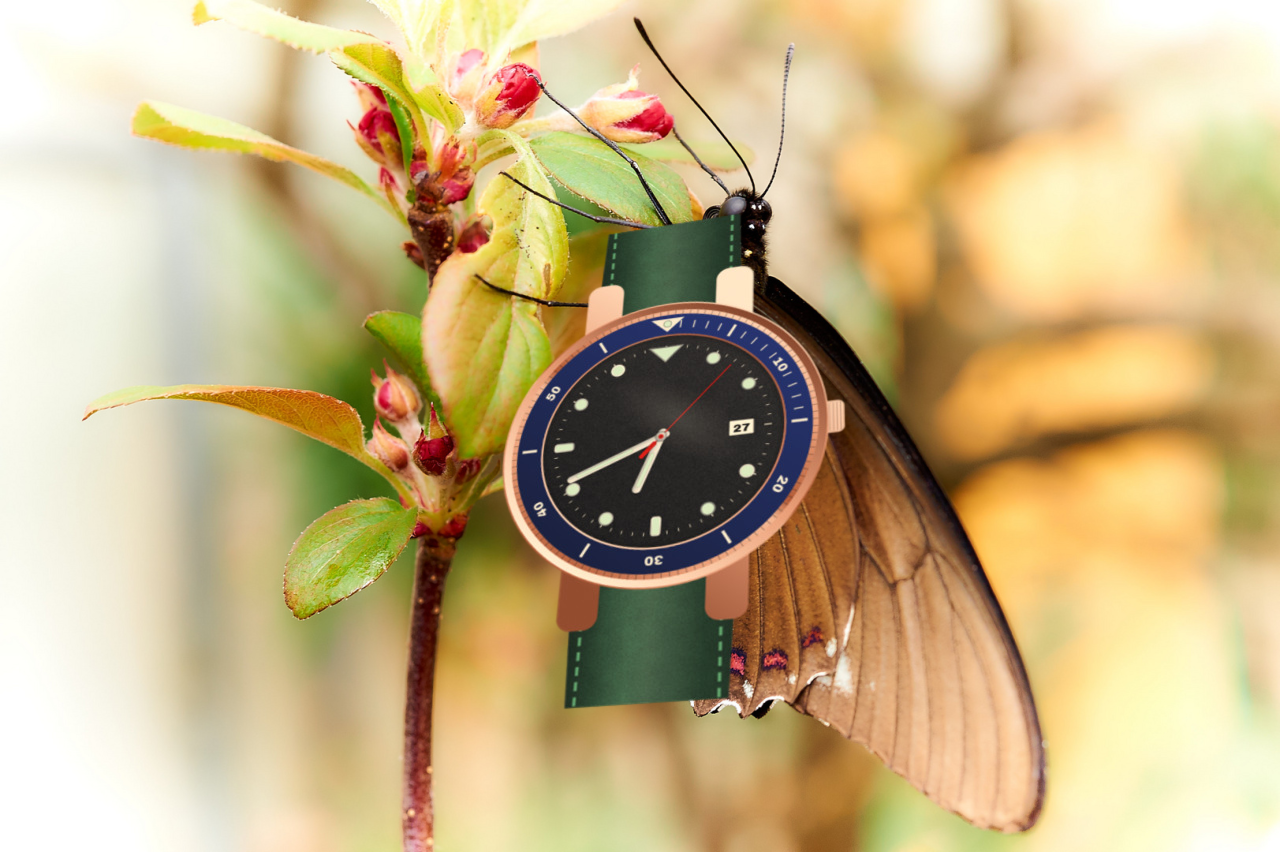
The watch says {"hour": 6, "minute": 41, "second": 7}
